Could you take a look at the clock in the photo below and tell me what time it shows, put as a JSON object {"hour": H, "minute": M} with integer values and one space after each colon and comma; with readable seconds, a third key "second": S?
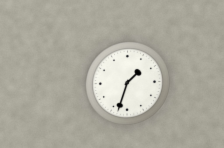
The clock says {"hour": 1, "minute": 33}
